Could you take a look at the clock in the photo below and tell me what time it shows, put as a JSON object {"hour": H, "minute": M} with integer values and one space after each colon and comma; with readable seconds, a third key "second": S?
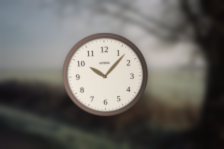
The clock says {"hour": 10, "minute": 7}
